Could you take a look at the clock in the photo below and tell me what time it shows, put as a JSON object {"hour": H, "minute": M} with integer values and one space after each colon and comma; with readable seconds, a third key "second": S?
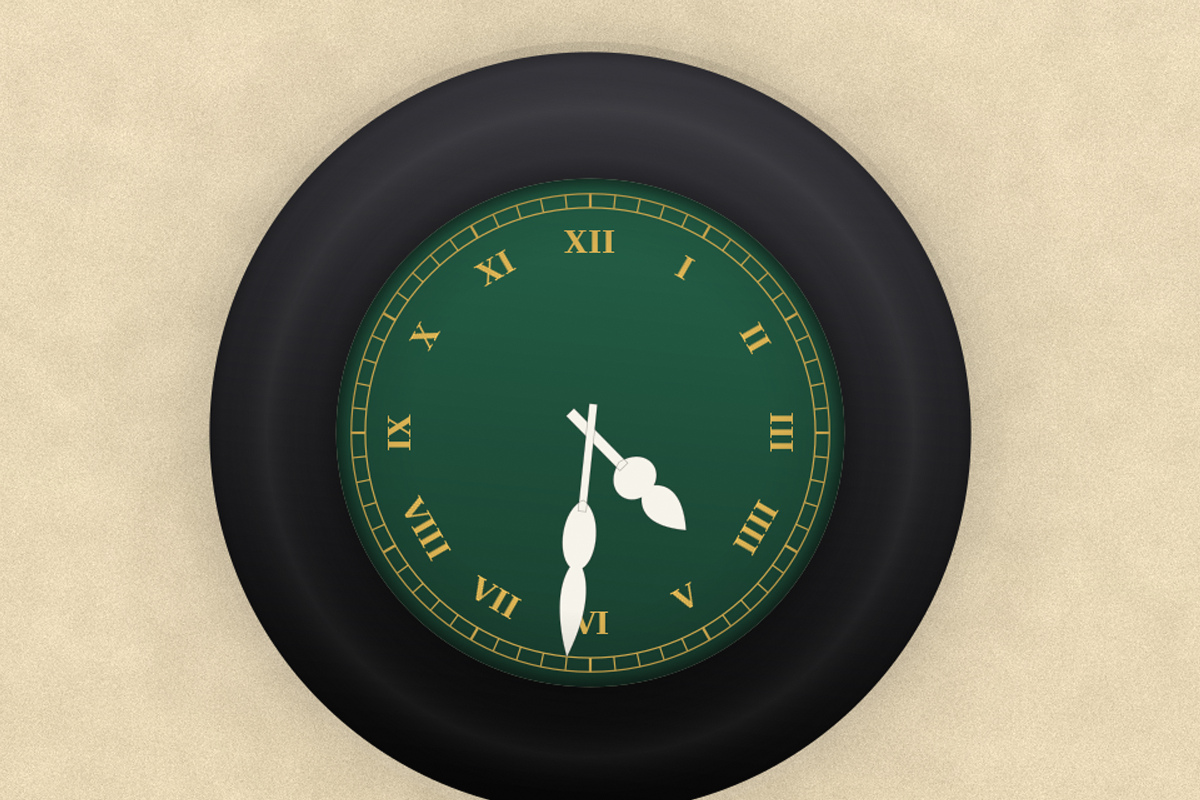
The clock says {"hour": 4, "minute": 31}
